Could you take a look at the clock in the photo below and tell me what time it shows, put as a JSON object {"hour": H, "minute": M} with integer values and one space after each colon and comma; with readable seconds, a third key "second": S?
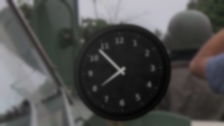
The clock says {"hour": 7, "minute": 53}
